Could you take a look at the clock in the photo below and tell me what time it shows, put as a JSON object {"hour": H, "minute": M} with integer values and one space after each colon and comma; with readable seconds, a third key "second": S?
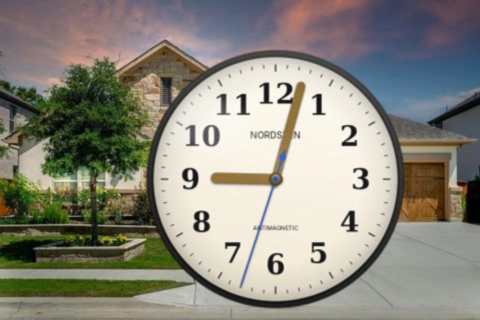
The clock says {"hour": 9, "minute": 2, "second": 33}
